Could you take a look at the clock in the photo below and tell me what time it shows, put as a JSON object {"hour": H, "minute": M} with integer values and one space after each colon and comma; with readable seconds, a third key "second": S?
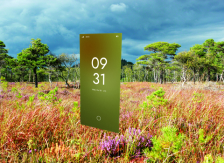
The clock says {"hour": 9, "minute": 31}
